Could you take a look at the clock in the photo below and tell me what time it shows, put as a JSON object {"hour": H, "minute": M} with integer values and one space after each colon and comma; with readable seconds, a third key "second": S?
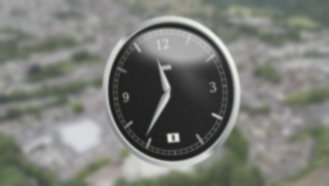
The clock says {"hour": 11, "minute": 36}
